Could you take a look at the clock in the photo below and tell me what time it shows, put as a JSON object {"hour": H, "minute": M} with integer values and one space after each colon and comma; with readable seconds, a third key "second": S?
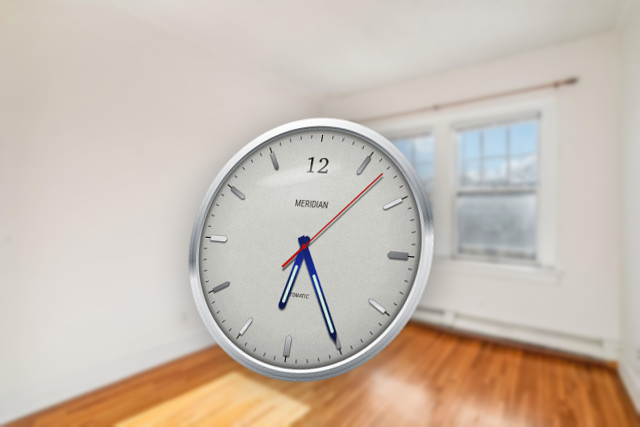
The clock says {"hour": 6, "minute": 25, "second": 7}
